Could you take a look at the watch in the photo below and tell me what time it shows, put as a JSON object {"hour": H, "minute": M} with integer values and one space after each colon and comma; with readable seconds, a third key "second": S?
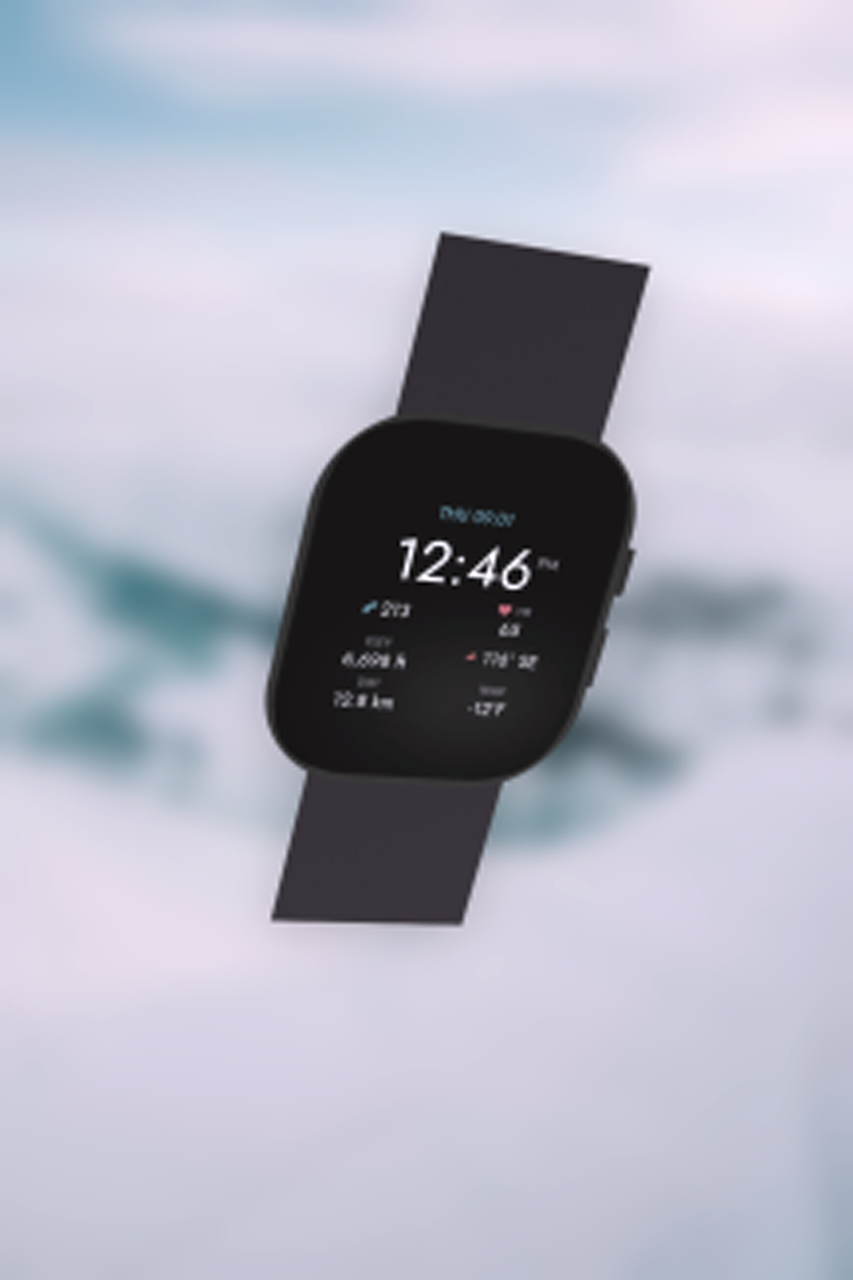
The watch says {"hour": 12, "minute": 46}
